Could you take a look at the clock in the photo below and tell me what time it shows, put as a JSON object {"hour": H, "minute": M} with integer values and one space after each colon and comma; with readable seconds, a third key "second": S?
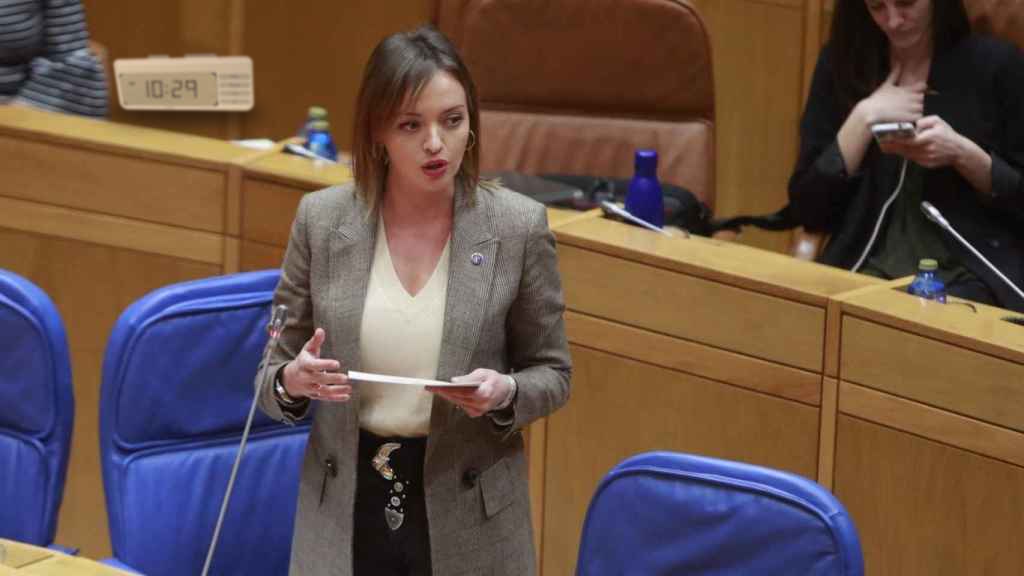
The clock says {"hour": 10, "minute": 29}
